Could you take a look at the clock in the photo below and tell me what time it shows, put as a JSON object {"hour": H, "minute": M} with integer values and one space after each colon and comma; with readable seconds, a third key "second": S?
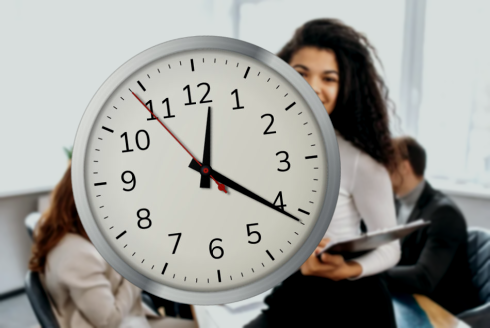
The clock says {"hour": 12, "minute": 20, "second": 54}
